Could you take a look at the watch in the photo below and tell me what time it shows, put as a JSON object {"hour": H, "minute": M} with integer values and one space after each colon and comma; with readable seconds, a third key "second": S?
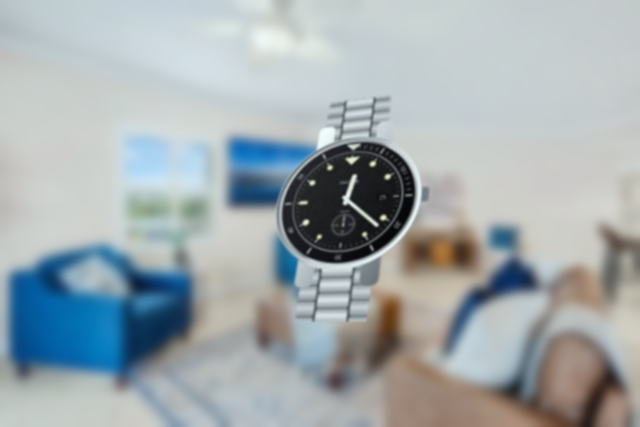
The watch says {"hour": 12, "minute": 22}
